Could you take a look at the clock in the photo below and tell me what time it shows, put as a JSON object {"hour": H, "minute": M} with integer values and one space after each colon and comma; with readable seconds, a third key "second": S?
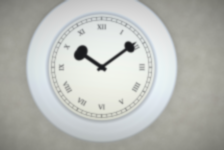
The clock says {"hour": 10, "minute": 9}
